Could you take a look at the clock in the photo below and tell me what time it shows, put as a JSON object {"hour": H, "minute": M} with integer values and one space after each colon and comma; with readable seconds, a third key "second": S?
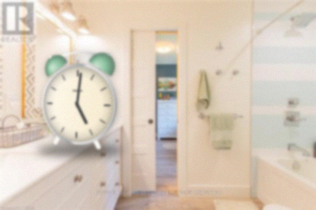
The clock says {"hour": 5, "minute": 1}
